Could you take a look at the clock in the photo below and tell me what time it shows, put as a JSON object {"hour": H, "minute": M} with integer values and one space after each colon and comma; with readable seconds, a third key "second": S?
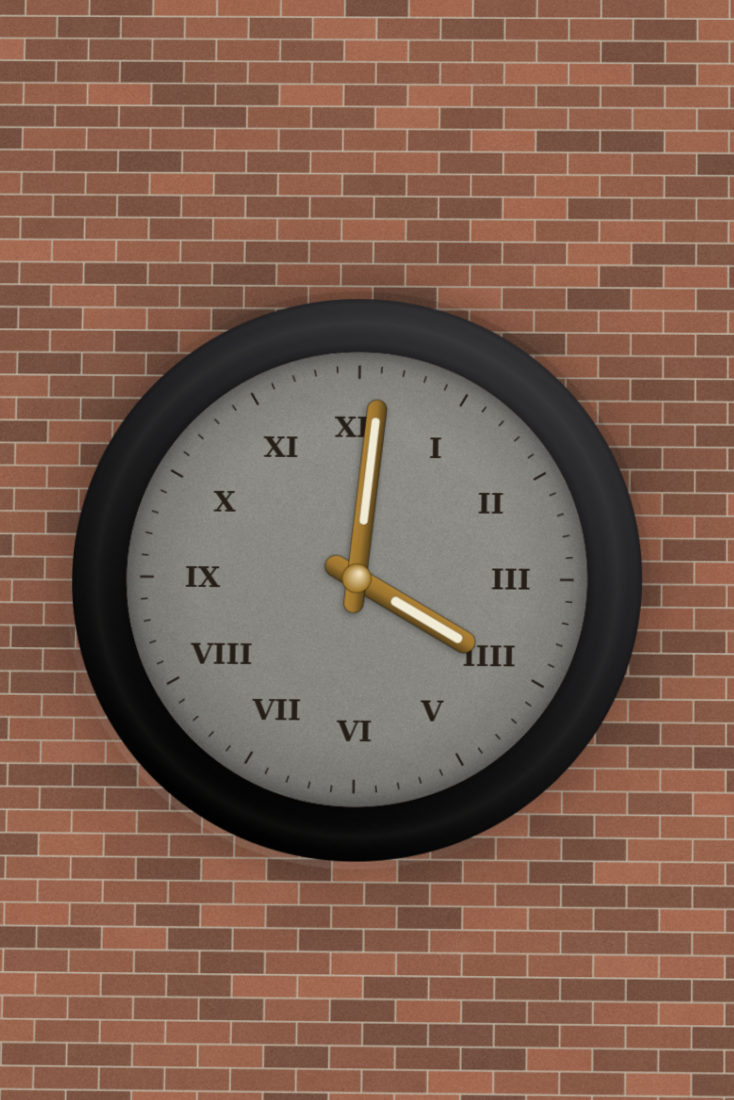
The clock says {"hour": 4, "minute": 1}
